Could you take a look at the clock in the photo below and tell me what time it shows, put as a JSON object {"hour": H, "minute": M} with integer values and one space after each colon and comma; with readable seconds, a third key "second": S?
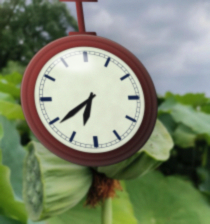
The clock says {"hour": 6, "minute": 39}
